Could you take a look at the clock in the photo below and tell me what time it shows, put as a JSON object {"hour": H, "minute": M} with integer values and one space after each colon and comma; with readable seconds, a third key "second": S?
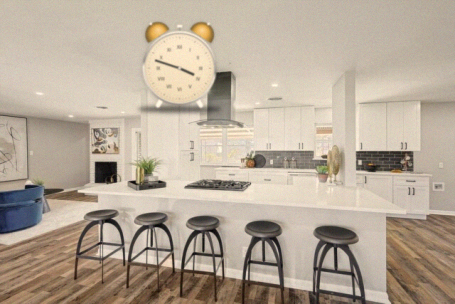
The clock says {"hour": 3, "minute": 48}
